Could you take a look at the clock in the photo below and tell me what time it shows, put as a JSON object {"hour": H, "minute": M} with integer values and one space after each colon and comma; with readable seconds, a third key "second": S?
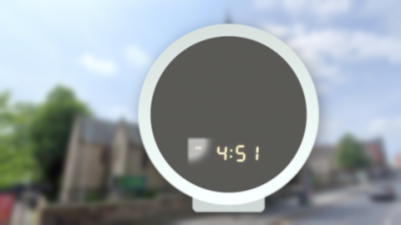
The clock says {"hour": 4, "minute": 51}
